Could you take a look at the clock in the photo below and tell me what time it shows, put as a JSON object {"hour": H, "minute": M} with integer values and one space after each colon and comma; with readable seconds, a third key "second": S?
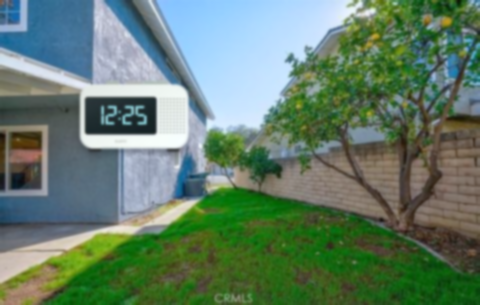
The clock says {"hour": 12, "minute": 25}
